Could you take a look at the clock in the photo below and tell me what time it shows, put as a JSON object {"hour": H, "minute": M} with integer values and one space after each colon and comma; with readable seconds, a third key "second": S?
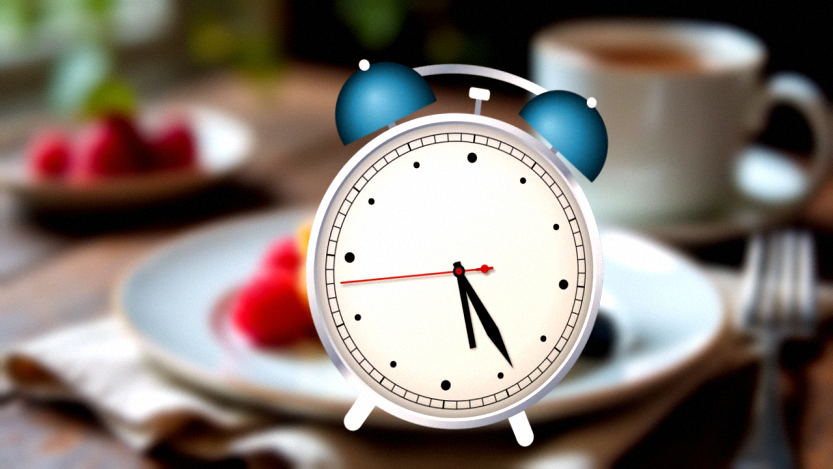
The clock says {"hour": 5, "minute": 23, "second": 43}
